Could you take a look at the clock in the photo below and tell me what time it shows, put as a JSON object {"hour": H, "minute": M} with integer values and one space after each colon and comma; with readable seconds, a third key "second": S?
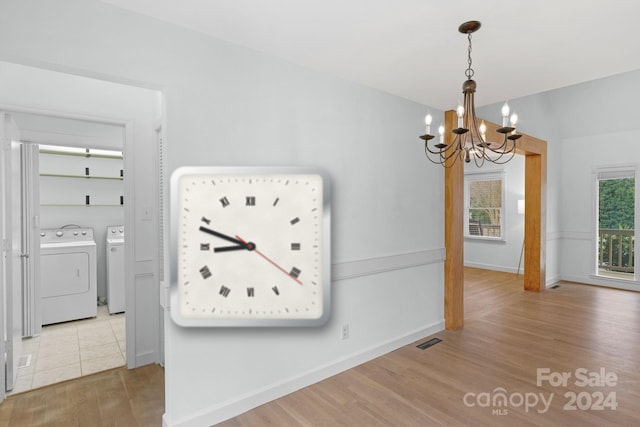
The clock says {"hour": 8, "minute": 48, "second": 21}
